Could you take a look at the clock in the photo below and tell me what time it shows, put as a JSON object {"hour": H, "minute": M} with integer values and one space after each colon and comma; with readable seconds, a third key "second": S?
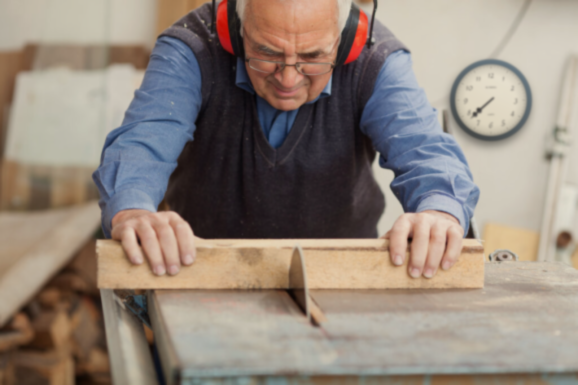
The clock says {"hour": 7, "minute": 38}
